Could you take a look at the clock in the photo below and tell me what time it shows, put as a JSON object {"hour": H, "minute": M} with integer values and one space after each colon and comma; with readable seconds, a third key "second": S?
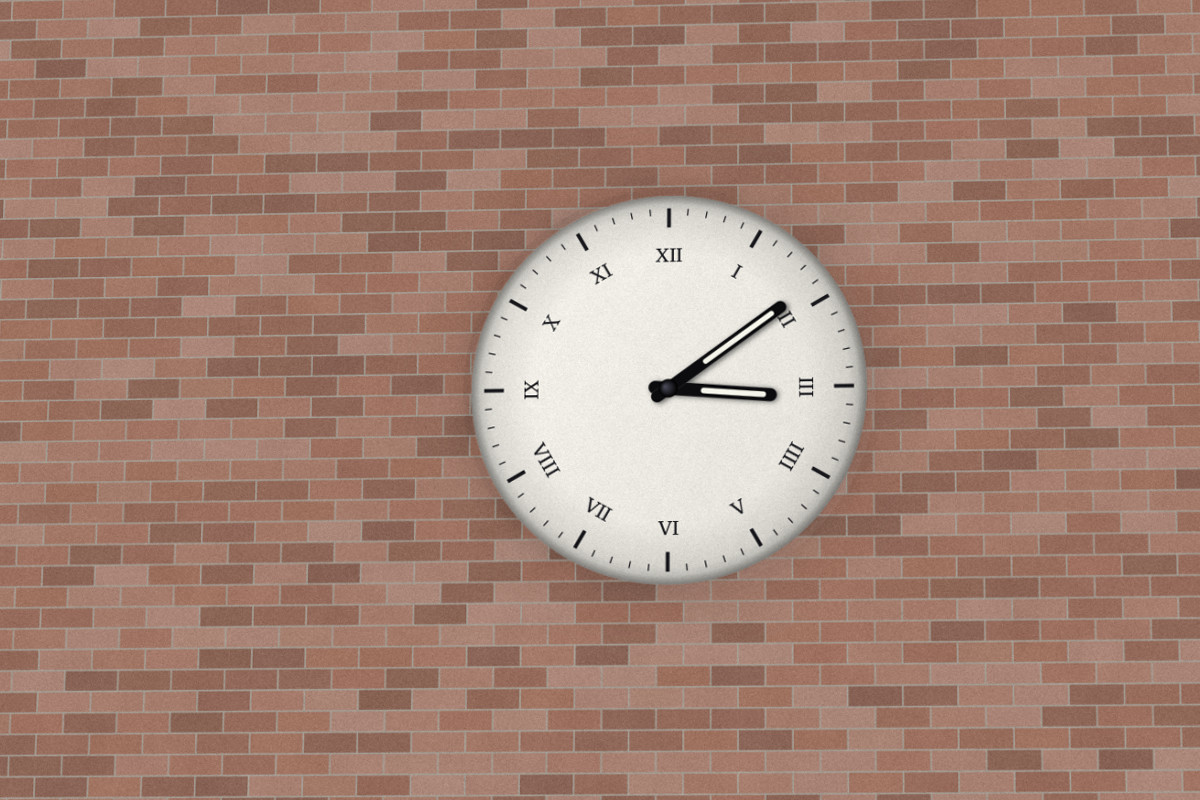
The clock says {"hour": 3, "minute": 9}
